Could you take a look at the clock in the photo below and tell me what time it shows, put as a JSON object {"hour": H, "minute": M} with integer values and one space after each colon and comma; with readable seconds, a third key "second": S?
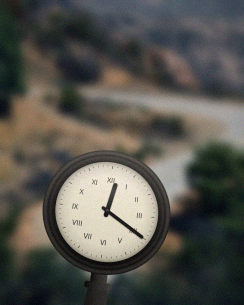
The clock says {"hour": 12, "minute": 20}
